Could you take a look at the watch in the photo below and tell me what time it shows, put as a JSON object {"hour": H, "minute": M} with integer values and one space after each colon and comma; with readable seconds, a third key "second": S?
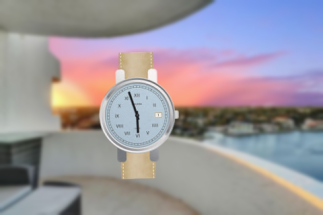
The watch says {"hour": 5, "minute": 57}
